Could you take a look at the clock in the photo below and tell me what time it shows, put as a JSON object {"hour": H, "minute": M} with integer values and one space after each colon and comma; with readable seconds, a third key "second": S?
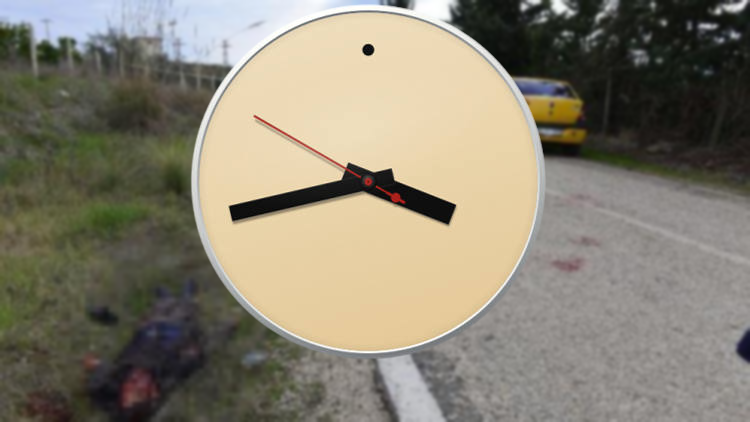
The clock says {"hour": 3, "minute": 42, "second": 50}
